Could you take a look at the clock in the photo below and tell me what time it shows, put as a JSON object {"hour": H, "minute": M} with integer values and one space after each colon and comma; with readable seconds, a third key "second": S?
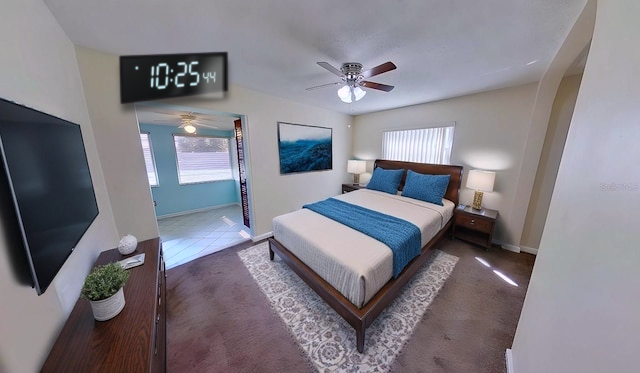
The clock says {"hour": 10, "minute": 25, "second": 44}
